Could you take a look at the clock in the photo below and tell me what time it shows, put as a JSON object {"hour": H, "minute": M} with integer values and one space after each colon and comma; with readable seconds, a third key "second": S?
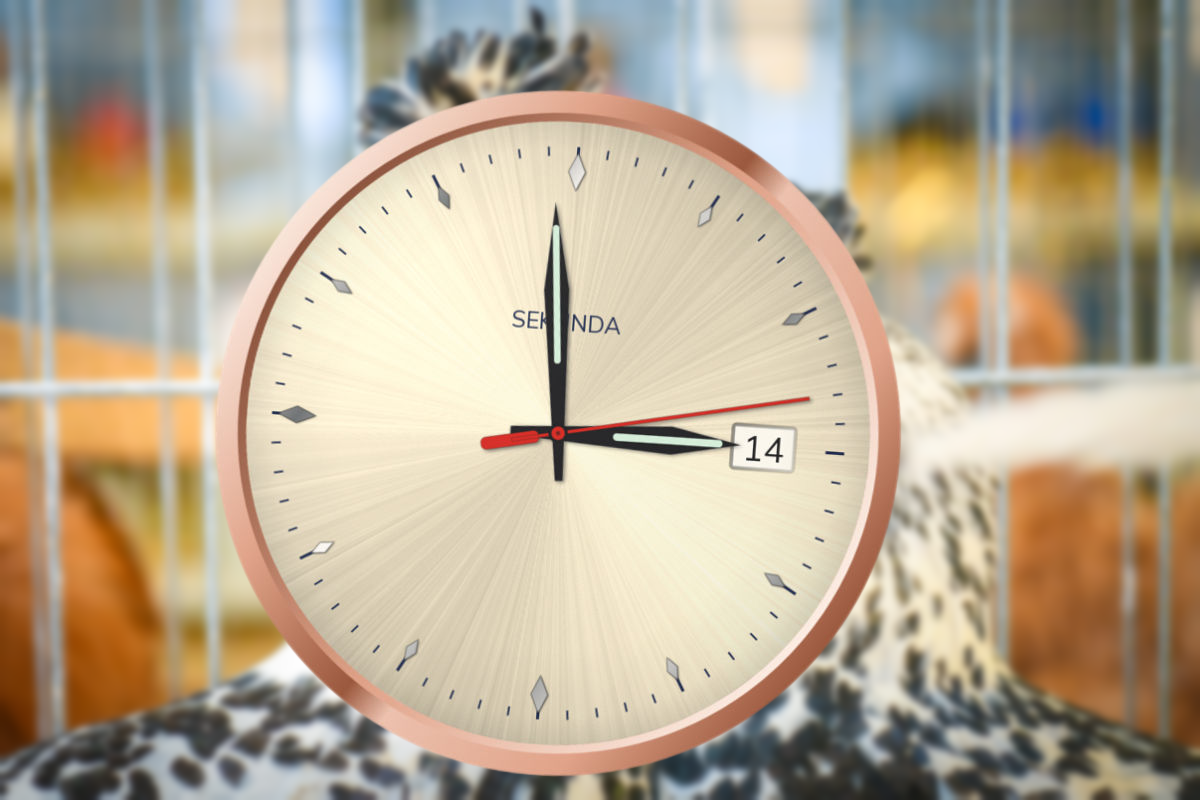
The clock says {"hour": 2, "minute": 59, "second": 13}
